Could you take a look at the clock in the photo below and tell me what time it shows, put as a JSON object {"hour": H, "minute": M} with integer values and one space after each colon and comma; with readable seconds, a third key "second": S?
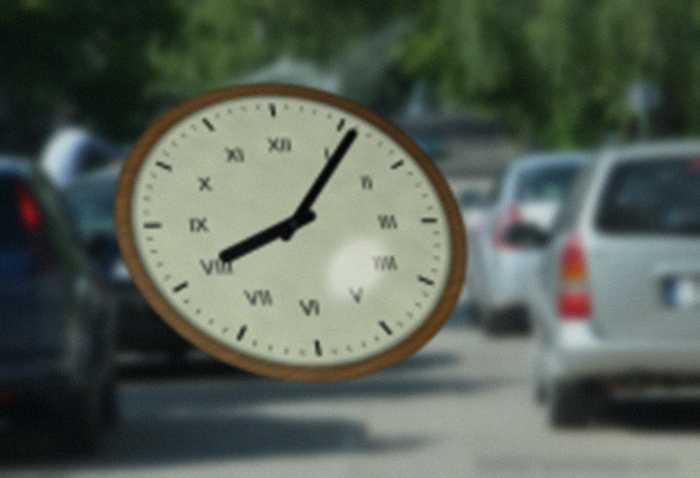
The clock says {"hour": 8, "minute": 6}
